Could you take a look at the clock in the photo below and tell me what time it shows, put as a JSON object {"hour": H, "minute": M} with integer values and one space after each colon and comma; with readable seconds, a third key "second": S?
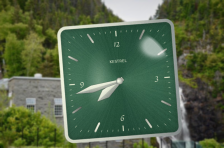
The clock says {"hour": 7, "minute": 43}
